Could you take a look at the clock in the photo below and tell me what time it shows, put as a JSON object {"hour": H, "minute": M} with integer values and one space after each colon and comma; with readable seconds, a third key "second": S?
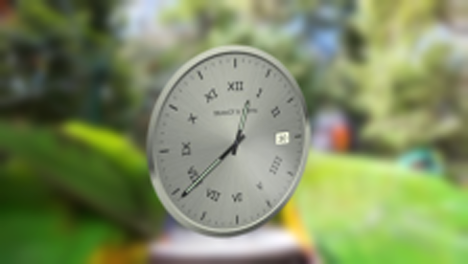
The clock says {"hour": 12, "minute": 39}
